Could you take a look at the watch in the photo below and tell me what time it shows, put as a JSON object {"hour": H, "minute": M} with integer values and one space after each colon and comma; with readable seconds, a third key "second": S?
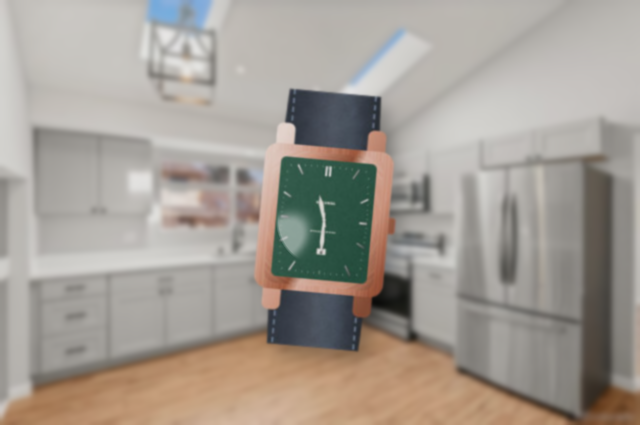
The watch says {"hour": 11, "minute": 30}
